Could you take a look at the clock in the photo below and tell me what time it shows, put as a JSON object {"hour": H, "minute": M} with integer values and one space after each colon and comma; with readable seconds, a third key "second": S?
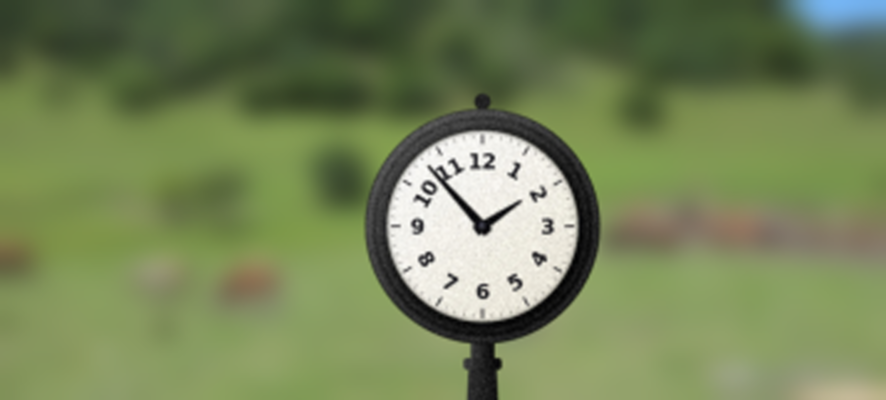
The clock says {"hour": 1, "minute": 53}
